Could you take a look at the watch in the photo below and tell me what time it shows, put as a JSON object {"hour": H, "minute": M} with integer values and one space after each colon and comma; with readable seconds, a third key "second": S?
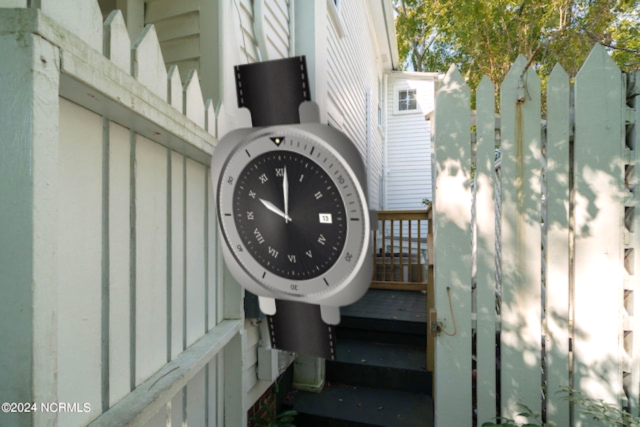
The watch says {"hour": 10, "minute": 1}
